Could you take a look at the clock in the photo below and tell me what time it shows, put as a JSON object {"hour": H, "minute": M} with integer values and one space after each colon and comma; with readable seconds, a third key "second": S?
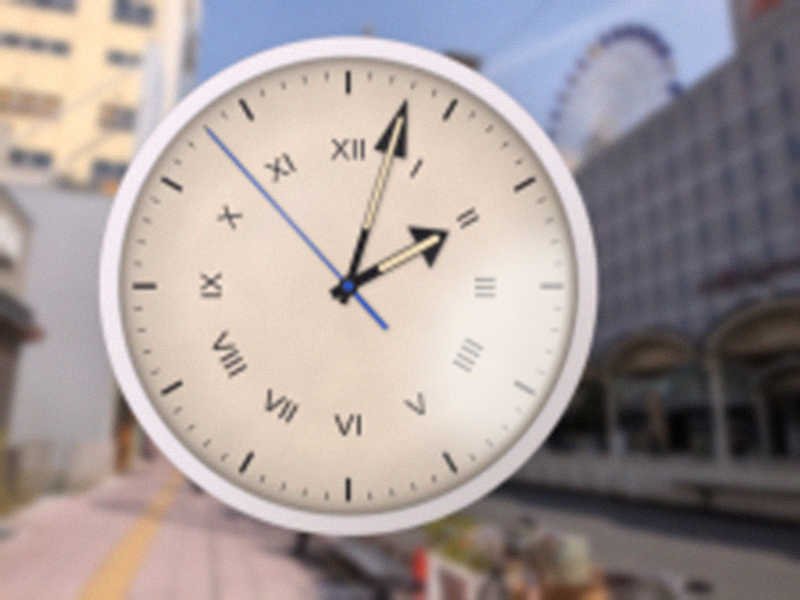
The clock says {"hour": 2, "minute": 2, "second": 53}
